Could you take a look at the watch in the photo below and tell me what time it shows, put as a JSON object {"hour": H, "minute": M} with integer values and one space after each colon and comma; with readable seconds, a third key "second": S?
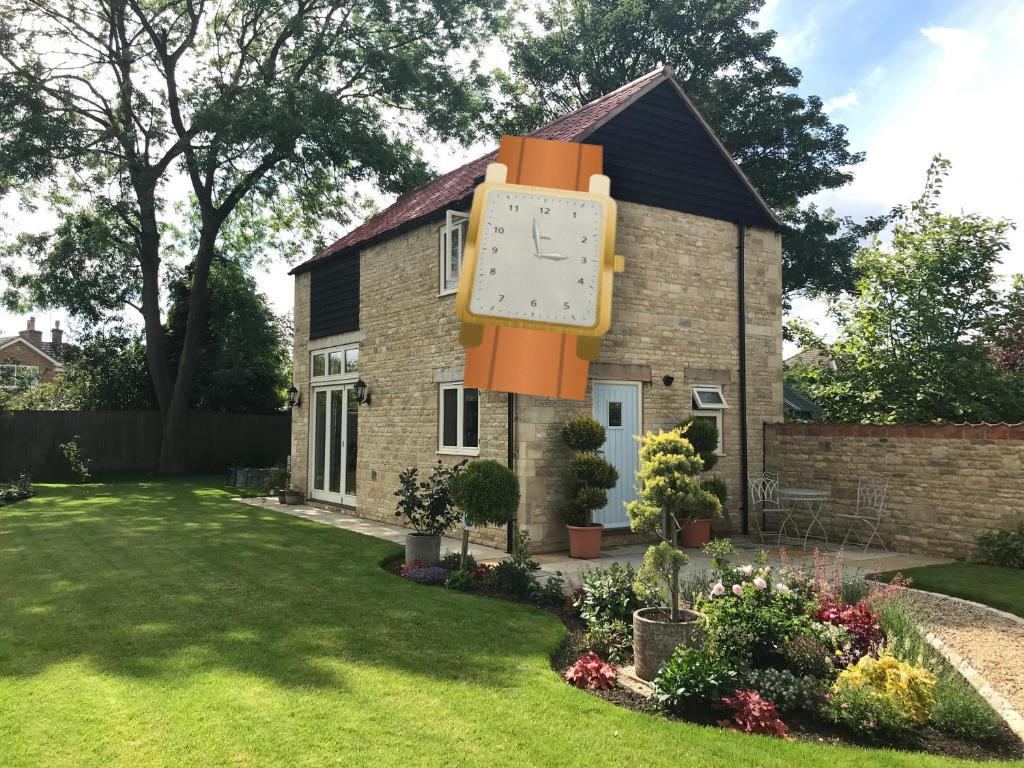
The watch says {"hour": 2, "minute": 58}
